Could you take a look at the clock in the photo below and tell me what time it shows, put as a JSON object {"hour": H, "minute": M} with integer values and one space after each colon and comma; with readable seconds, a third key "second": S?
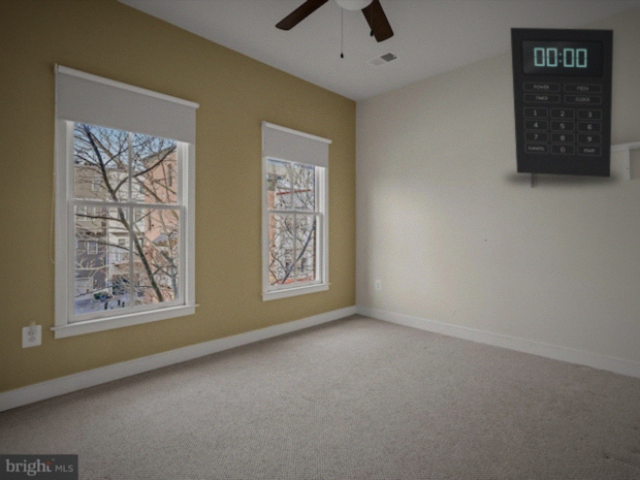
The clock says {"hour": 0, "minute": 0}
